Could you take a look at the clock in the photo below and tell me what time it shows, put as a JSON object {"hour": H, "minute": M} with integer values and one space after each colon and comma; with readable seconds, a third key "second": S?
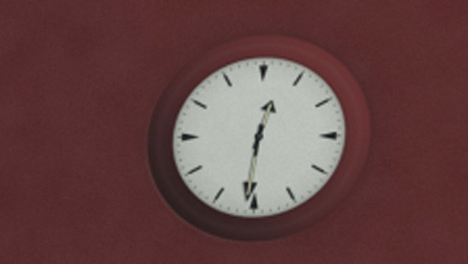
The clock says {"hour": 12, "minute": 31}
